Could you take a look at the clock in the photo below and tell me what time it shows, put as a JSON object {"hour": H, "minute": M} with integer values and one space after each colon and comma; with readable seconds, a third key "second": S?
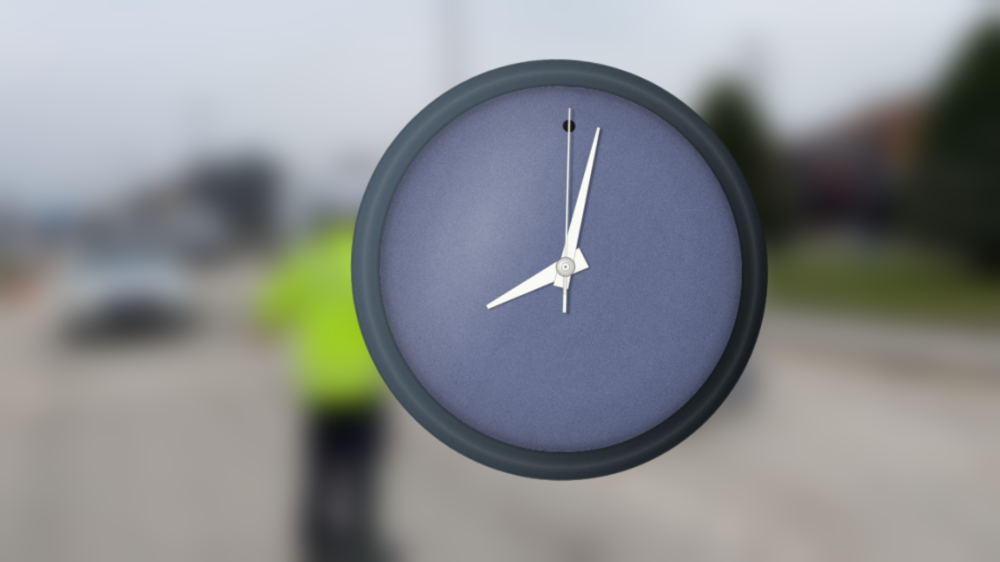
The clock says {"hour": 8, "minute": 2, "second": 0}
